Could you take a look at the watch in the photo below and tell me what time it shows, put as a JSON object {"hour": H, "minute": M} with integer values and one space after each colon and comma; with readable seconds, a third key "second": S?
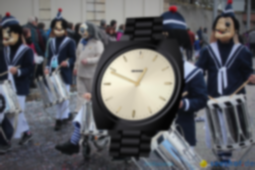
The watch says {"hour": 12, "minute": 49}
